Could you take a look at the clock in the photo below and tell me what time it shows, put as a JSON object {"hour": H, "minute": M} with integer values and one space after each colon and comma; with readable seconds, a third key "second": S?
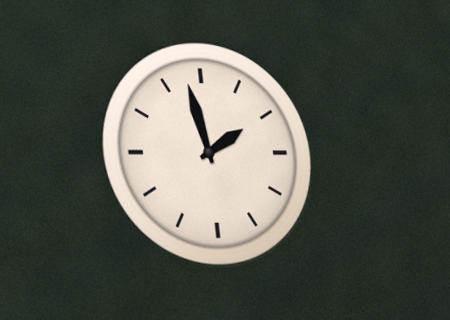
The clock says {"hour": 1, "minute": 58}
